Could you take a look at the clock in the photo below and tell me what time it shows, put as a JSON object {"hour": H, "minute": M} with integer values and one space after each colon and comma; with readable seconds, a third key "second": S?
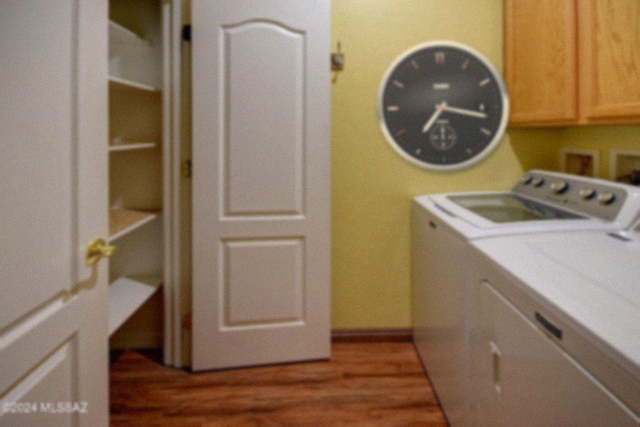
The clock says {"hour": 7, "minute": 17}
